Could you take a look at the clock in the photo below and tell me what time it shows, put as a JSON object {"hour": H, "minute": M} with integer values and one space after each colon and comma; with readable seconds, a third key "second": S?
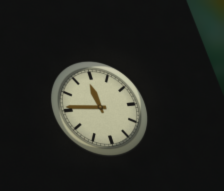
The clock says {"hour": 11, "minute": 46}
